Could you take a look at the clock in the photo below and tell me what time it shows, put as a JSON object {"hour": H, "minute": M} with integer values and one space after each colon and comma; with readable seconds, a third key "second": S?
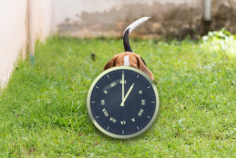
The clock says {"hour": 1, "minute": 0}
